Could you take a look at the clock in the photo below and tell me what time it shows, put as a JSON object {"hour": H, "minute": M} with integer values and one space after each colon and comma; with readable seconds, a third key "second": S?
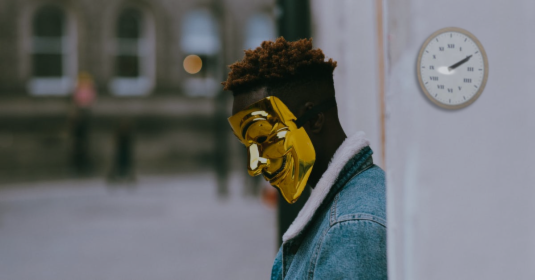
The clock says {"hour": 2, "minute": 10}
